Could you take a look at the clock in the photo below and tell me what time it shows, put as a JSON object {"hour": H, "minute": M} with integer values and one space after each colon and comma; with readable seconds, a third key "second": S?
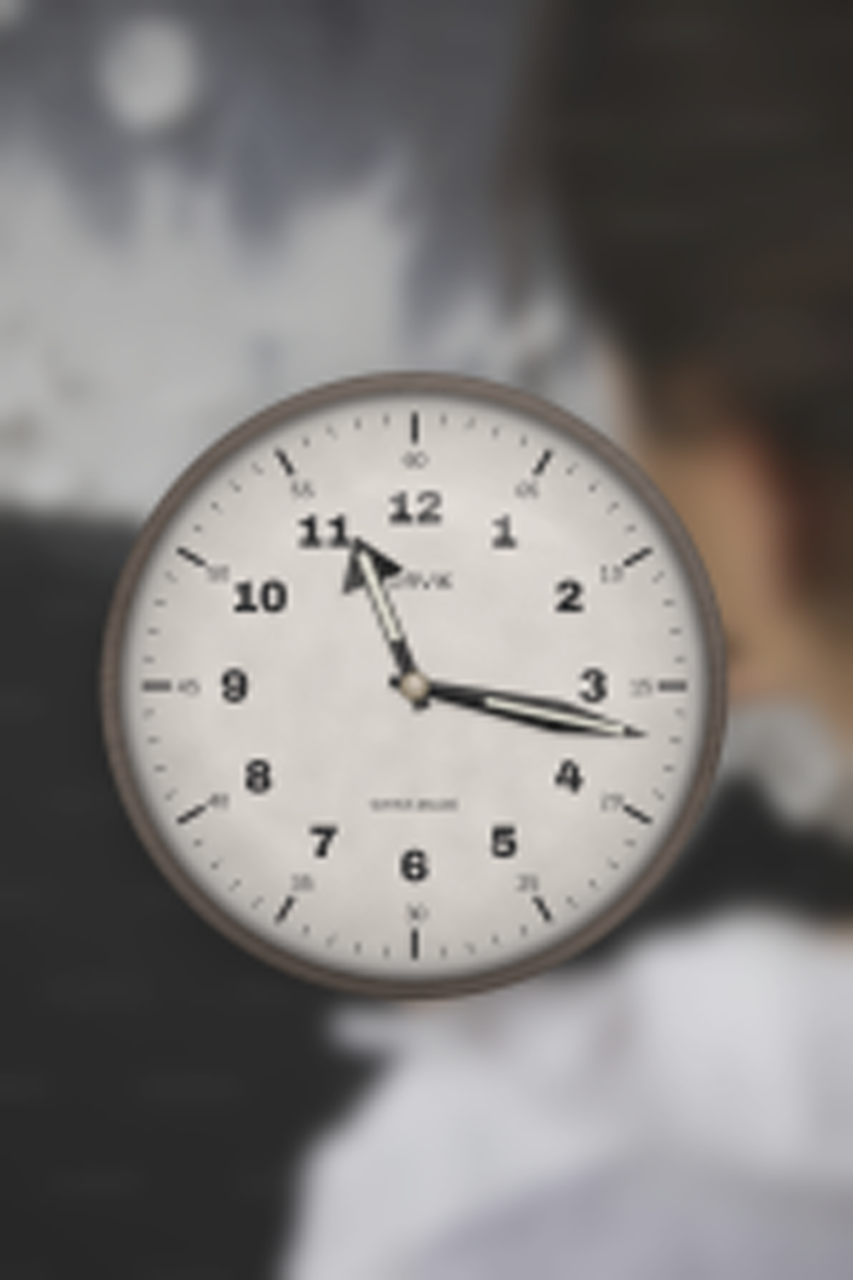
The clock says {"hour": 11, "minute": 17}
